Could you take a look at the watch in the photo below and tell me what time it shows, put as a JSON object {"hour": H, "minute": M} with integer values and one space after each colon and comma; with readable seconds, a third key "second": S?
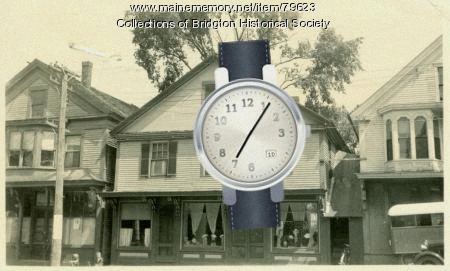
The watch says {"hour": 7, "minute": 6}
